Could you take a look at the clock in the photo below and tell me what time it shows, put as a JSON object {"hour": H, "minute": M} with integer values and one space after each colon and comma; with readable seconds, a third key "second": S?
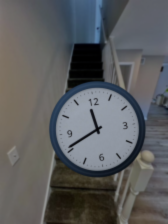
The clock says {"hour": 11, "minute": 41}
